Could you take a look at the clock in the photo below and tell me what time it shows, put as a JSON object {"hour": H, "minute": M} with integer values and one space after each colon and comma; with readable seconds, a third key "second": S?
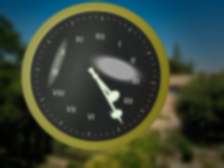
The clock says {"hour": 4, "minute": 24}
